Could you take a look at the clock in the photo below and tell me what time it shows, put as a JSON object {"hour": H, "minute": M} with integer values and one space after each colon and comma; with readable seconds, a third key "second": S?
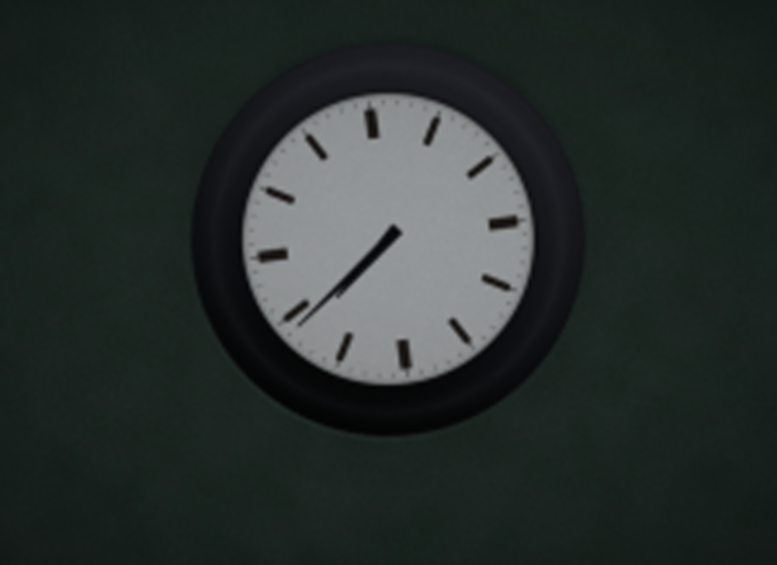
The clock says {"hour": 7, "minute": 39}
